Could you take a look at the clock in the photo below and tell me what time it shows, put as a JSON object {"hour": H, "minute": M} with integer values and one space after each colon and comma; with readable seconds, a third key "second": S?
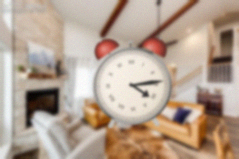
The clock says {"hour": 4, "minute": 14}
